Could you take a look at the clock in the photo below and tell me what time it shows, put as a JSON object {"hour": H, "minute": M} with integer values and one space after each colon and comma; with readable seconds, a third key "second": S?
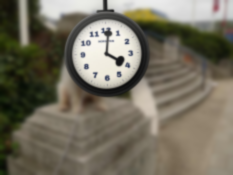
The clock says {"hour": 4, "minute": 1}
